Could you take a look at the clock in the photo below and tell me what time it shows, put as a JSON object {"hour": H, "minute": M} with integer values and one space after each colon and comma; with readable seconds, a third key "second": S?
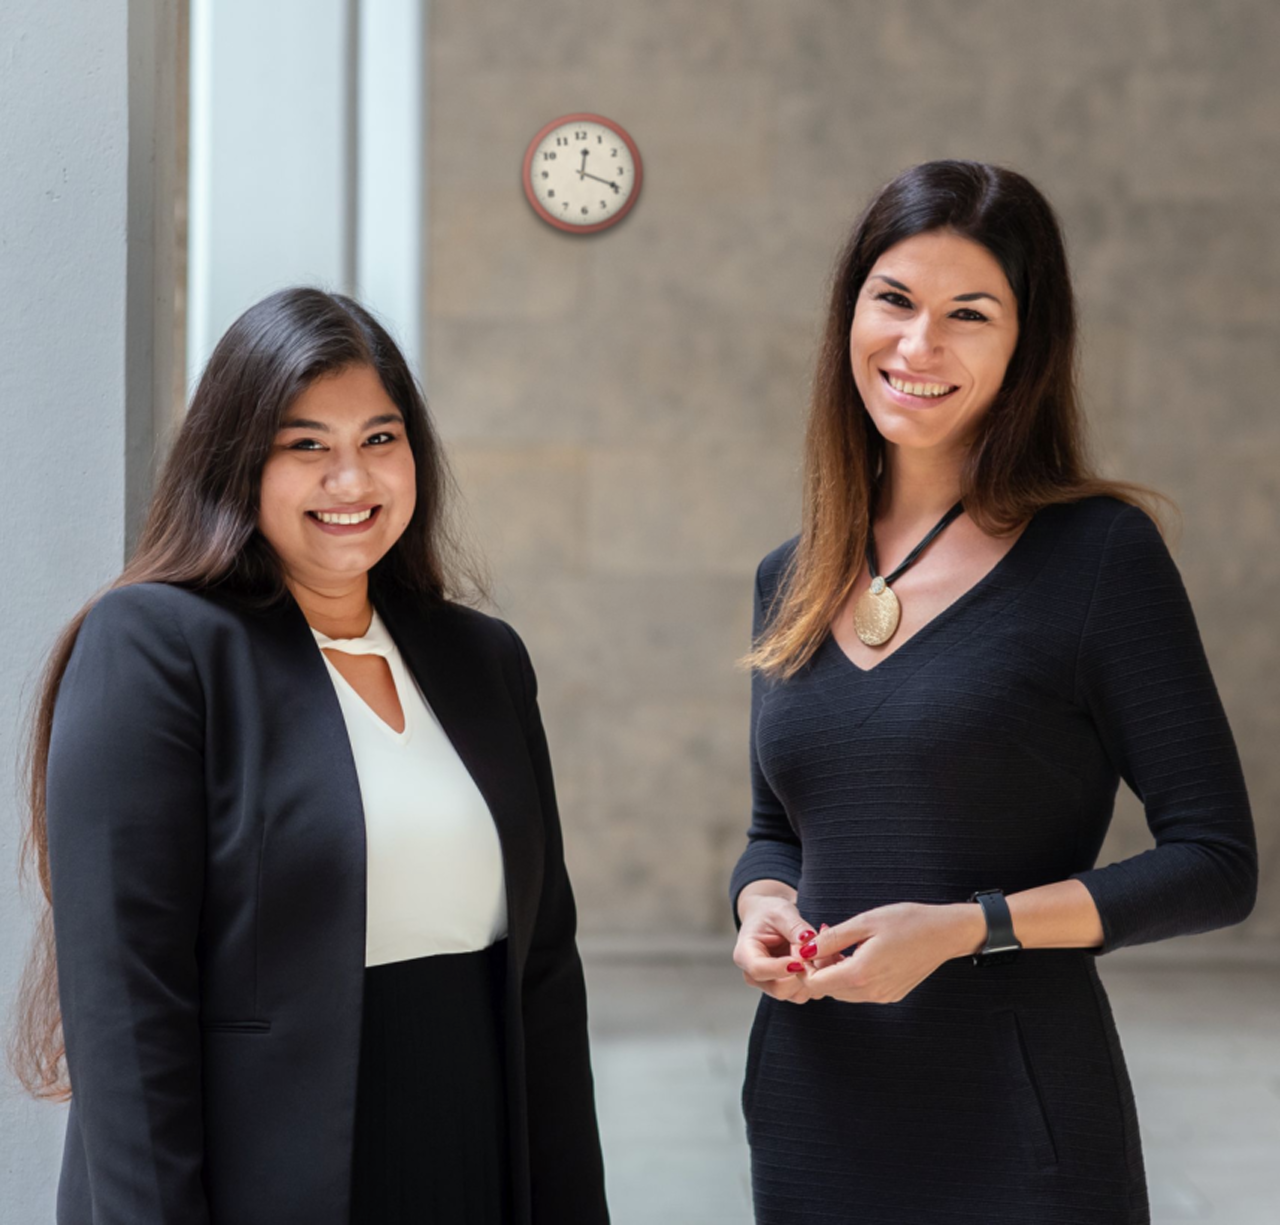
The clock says {"hour": 12, "minute": 19}
